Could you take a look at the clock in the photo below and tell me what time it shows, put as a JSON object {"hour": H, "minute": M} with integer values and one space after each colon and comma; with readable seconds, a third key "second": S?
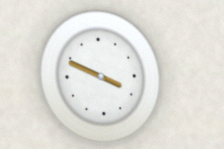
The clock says {"hour": 3, "minute": 49}
